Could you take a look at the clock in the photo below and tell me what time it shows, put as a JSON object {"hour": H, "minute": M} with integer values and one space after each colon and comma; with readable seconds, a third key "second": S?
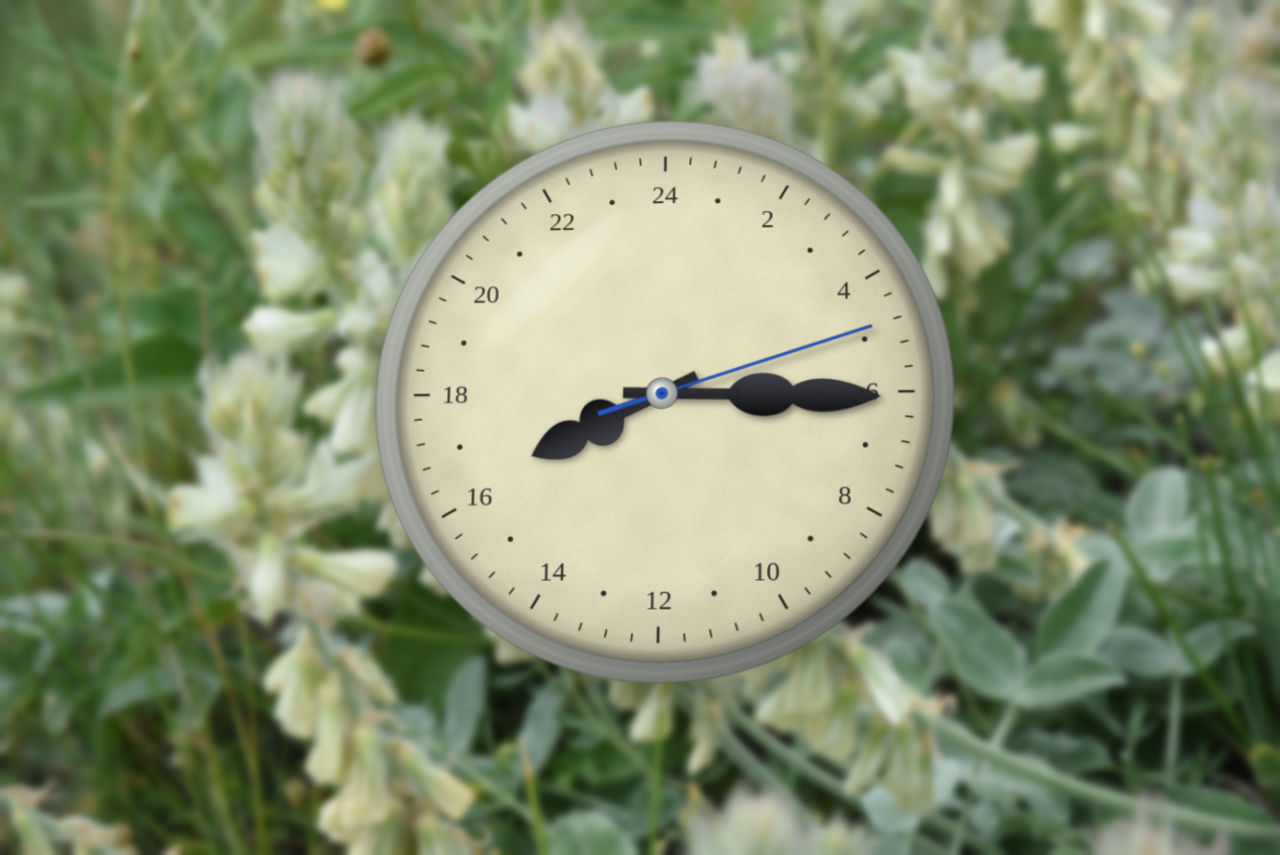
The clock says {"hour": 16, "minute": 15, "second": 12}
